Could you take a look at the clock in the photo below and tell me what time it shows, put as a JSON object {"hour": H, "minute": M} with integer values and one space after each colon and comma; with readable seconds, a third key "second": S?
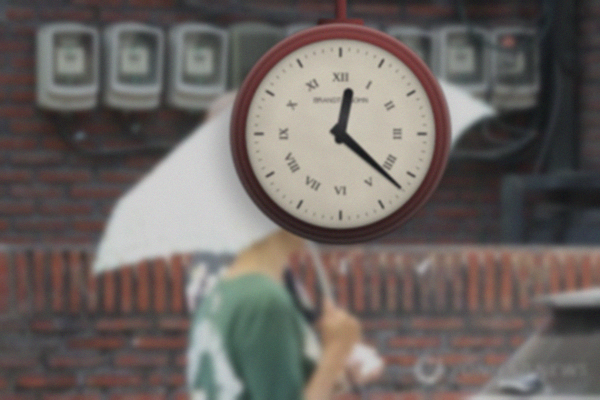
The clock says {"hour": 12, "minute": 22}
